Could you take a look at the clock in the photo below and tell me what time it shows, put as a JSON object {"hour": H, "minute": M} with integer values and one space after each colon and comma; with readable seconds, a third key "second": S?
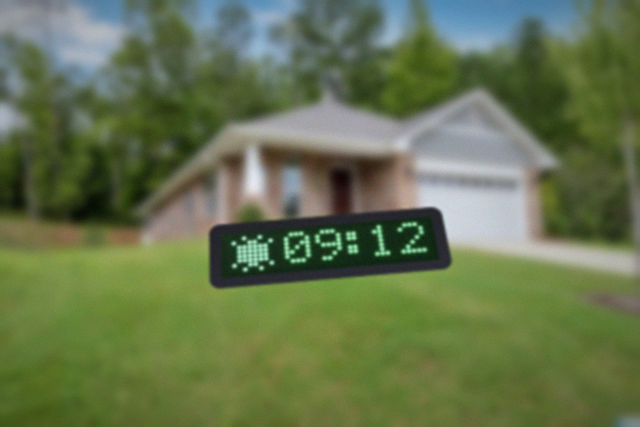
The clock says {"hour": 9, "minute": 12}
